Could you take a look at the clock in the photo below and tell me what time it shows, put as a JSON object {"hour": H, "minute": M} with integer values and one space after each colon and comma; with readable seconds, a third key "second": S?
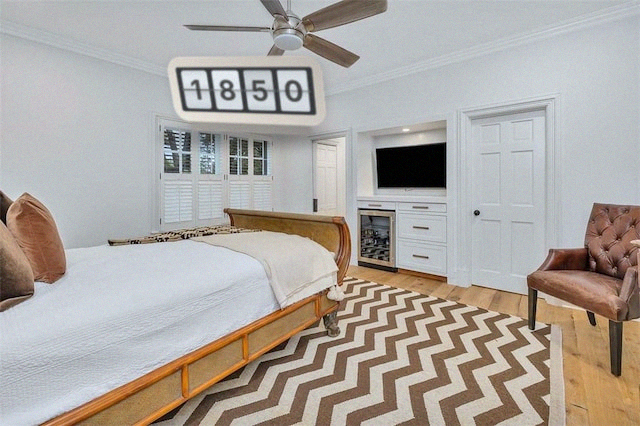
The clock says {"hour": 18, "minute": 50}
